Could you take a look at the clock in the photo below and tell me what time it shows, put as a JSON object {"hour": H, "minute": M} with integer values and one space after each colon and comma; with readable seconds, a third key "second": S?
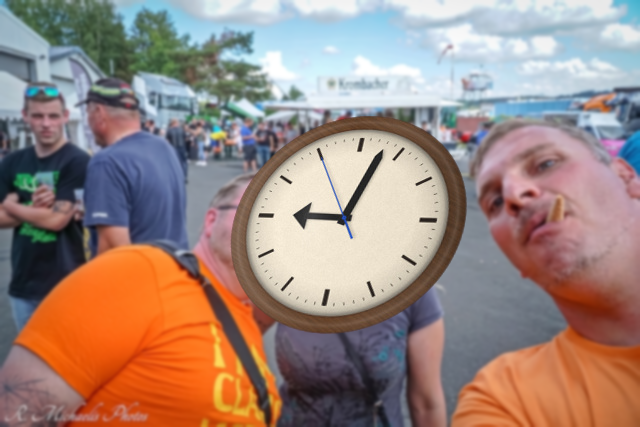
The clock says {"hour": 9, "minute": 2, "second": 55}
